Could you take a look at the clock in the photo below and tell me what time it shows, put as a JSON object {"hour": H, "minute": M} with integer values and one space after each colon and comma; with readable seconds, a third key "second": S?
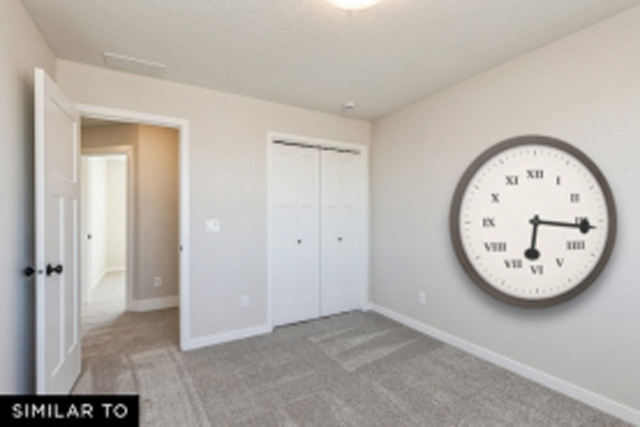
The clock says {"hour": 6, "minute": 16}
